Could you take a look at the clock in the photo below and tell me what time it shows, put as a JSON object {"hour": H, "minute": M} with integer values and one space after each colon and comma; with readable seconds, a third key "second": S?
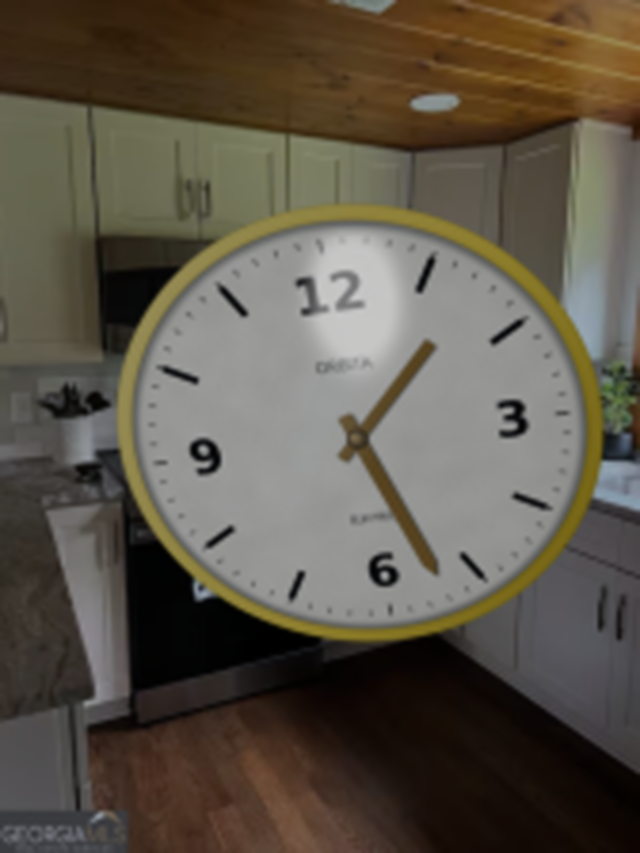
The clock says {"hour": 1, "minute": 27}
